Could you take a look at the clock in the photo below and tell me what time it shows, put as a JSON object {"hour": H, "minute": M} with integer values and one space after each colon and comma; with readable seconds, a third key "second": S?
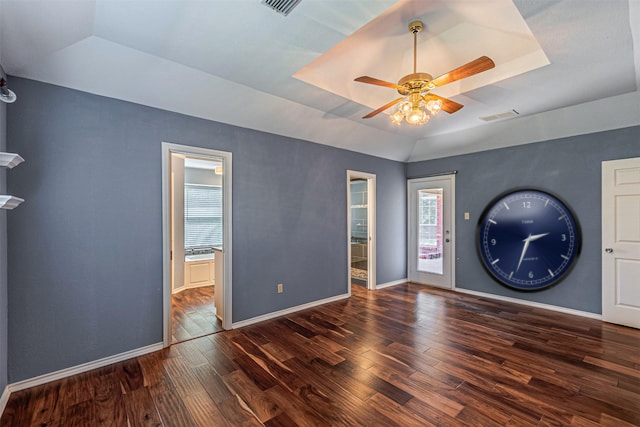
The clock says {"hour": 2, "minute": 34}
